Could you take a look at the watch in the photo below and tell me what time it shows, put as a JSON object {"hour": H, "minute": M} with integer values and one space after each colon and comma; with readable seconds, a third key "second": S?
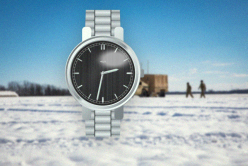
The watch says {"hour": 2, "minute": 32}
